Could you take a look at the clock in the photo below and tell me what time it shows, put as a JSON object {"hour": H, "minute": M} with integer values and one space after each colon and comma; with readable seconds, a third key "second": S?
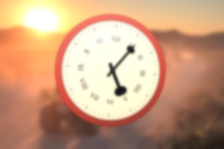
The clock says {"hour": 5, "minute": 6}
